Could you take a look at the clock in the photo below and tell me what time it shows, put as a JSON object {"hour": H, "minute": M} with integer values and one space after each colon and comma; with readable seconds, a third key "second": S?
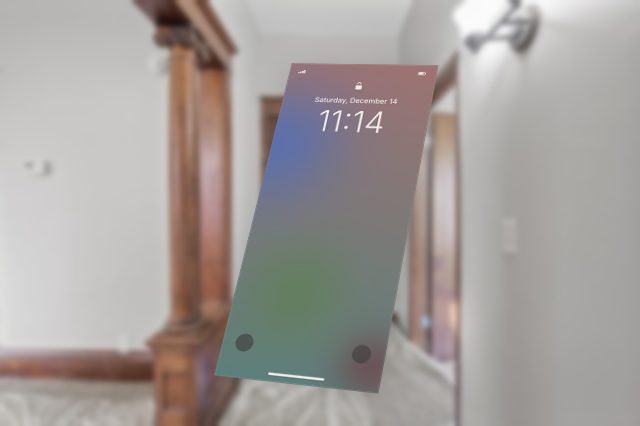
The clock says {"hour": 11, "minute": 14}
